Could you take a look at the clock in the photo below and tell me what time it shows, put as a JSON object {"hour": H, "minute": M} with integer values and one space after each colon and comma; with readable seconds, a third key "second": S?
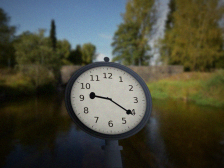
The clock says {"hour": 9, "minute": 21}
